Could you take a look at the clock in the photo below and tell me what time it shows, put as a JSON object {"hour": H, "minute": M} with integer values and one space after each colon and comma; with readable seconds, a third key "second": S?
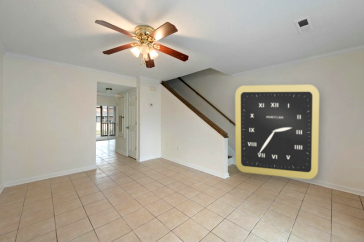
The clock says {"hour": 2, "minute": 36}
